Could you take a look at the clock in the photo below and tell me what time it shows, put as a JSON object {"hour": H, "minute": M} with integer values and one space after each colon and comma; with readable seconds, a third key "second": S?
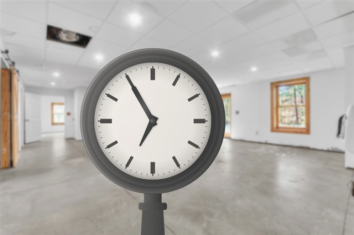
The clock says {"hour": 6, "minute": 55}
